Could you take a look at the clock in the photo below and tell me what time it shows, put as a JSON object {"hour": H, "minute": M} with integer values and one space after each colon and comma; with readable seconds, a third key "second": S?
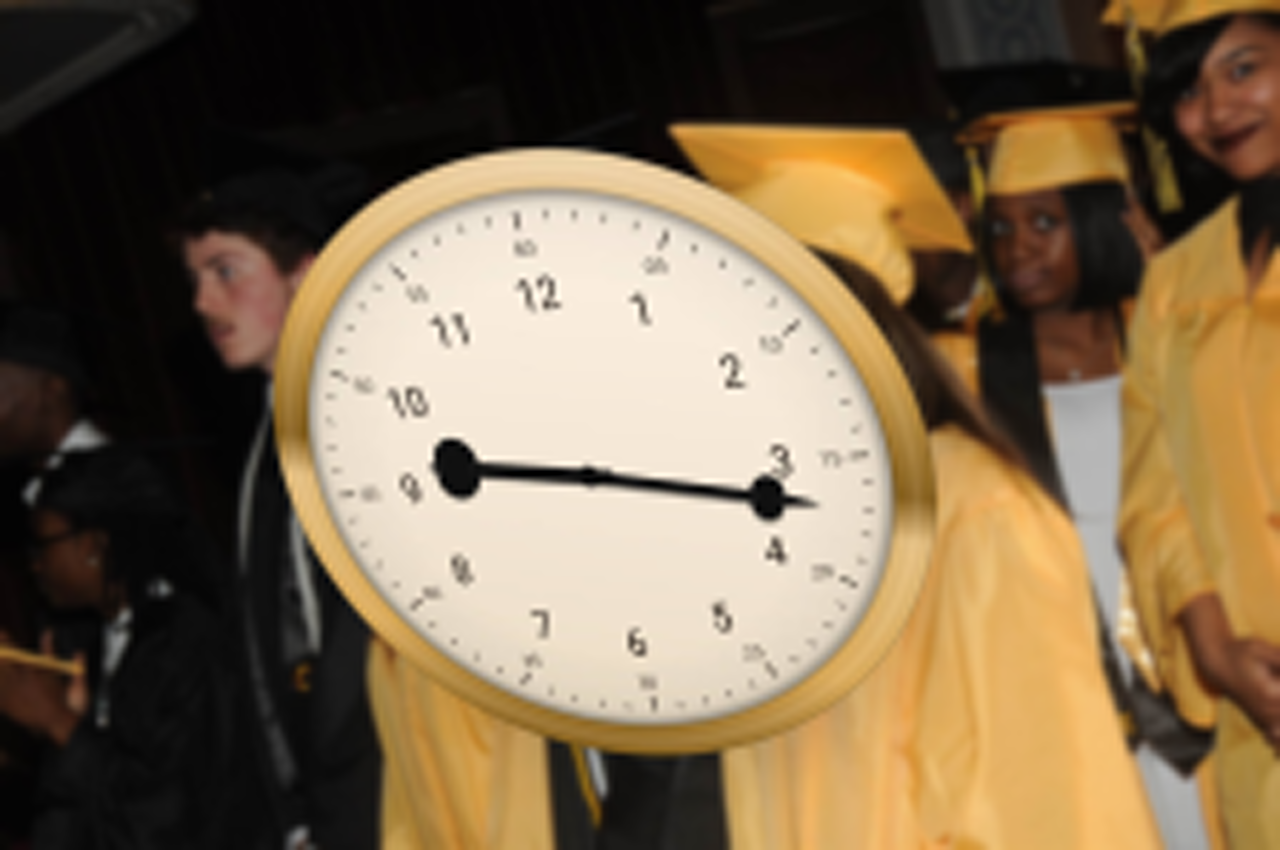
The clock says {"hour": 9, "minute": 17}
